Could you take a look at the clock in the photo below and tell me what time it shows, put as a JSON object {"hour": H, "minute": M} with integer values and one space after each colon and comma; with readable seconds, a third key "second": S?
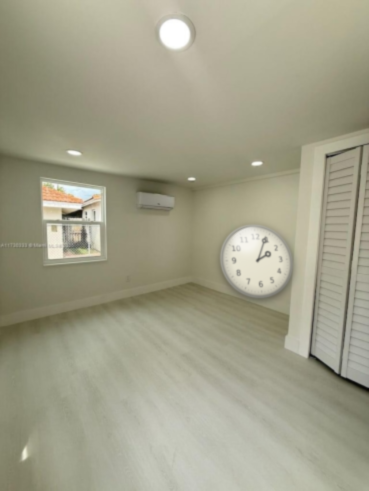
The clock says {"hour": 2, "minute": 4}
